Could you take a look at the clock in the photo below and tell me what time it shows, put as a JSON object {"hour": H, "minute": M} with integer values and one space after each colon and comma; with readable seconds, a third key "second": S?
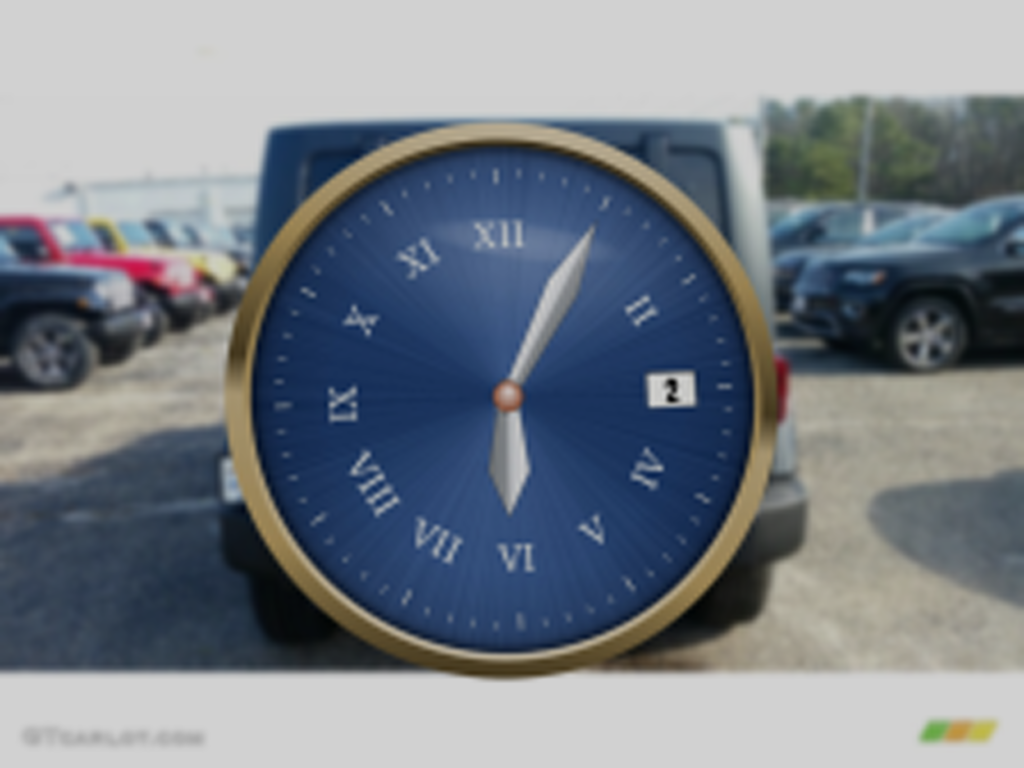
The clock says {"hour": 6, "minute": 5}
